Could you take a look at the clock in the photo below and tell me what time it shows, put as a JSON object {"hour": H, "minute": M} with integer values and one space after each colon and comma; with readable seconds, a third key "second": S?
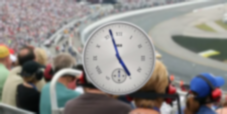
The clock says {"hour": 4, "minute": 57}
